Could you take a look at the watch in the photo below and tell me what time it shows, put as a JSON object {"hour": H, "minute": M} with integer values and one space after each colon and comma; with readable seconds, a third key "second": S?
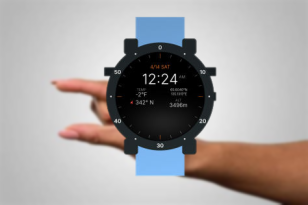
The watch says {"hour": 12, "minute": 24}
